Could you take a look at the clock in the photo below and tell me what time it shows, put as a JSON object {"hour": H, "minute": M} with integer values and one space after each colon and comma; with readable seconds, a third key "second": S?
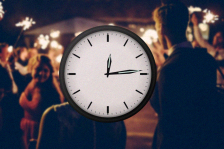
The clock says {"hour": 12, "minute": 14}
